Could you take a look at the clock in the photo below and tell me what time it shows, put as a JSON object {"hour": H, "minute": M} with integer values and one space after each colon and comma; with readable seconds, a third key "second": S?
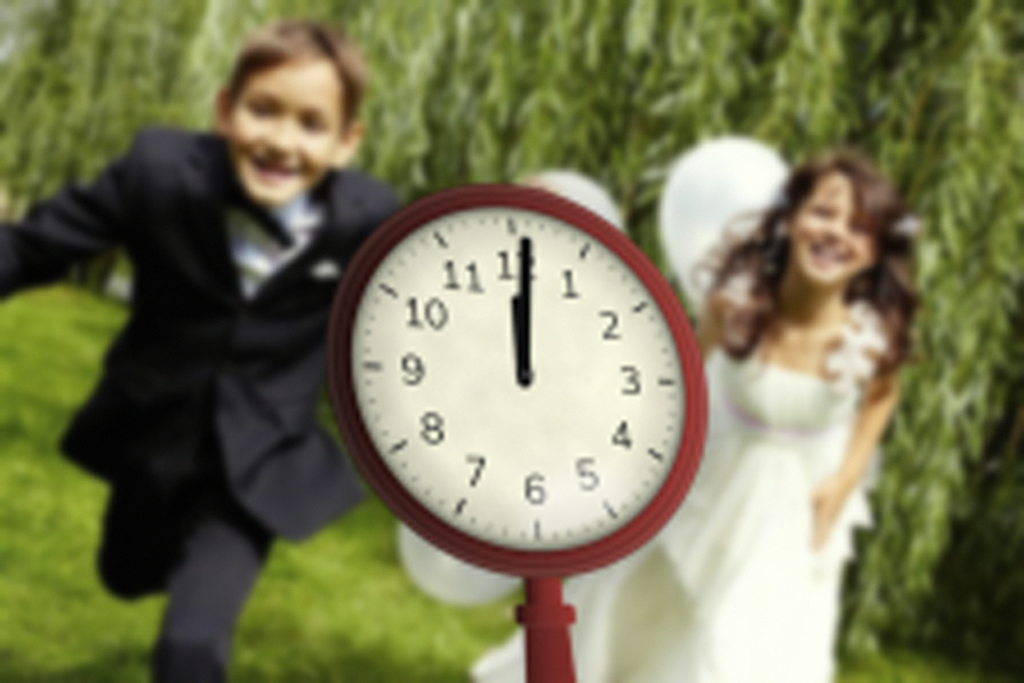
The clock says {"hour": 12, "minute": 1}
